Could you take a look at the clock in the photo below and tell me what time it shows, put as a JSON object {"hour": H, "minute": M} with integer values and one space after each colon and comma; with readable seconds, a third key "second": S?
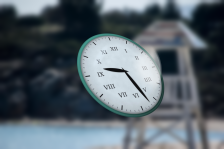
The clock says {"hour": 9, "minute": 27}
